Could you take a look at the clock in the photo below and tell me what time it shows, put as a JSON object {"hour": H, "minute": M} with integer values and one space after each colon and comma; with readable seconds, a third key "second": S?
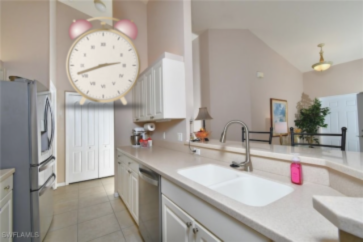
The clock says {"hour": 2, "minute": 42}
